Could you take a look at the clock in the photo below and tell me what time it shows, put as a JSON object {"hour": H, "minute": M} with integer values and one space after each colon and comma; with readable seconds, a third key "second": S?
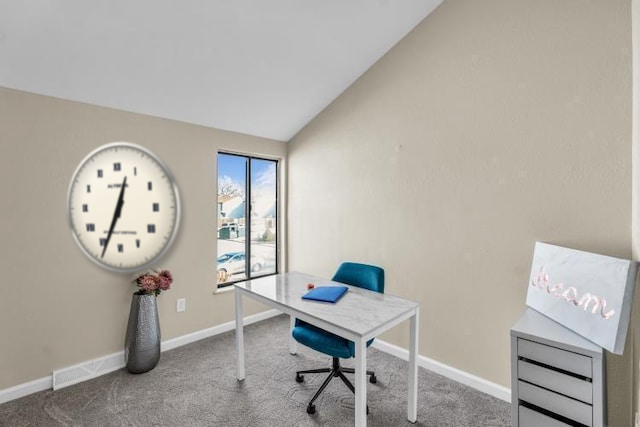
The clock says {"hour": 12, "minute": 34}
